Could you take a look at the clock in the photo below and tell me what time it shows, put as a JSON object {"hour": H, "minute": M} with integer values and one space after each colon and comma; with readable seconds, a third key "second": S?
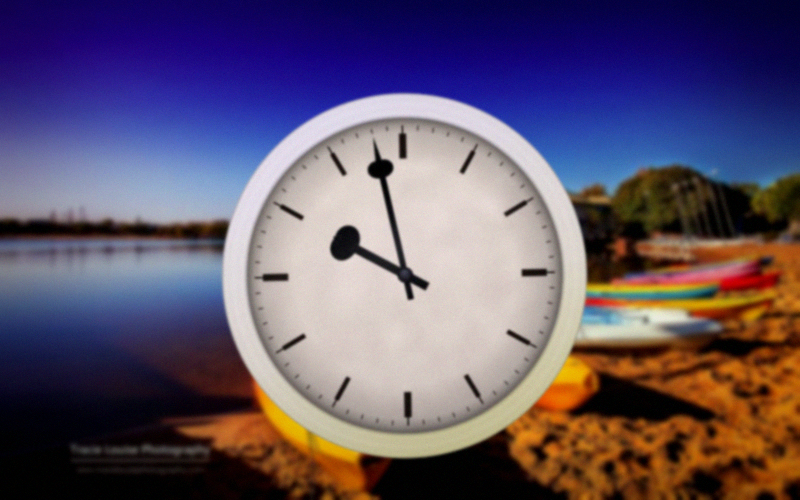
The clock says {"hour": 9, "minute": 58}
